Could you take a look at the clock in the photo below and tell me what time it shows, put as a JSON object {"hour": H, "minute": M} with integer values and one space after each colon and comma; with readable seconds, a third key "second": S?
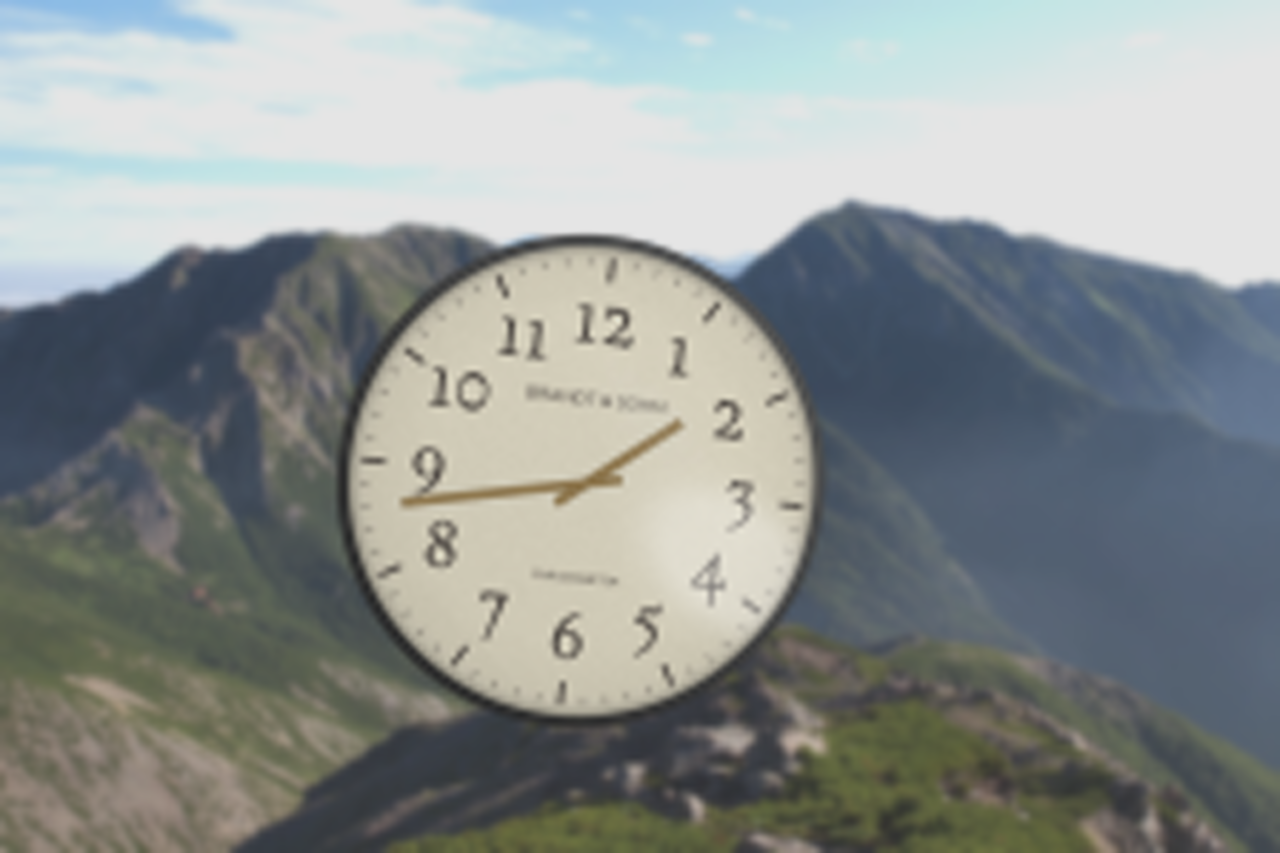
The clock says {"hour": 1, "minute": 43}
